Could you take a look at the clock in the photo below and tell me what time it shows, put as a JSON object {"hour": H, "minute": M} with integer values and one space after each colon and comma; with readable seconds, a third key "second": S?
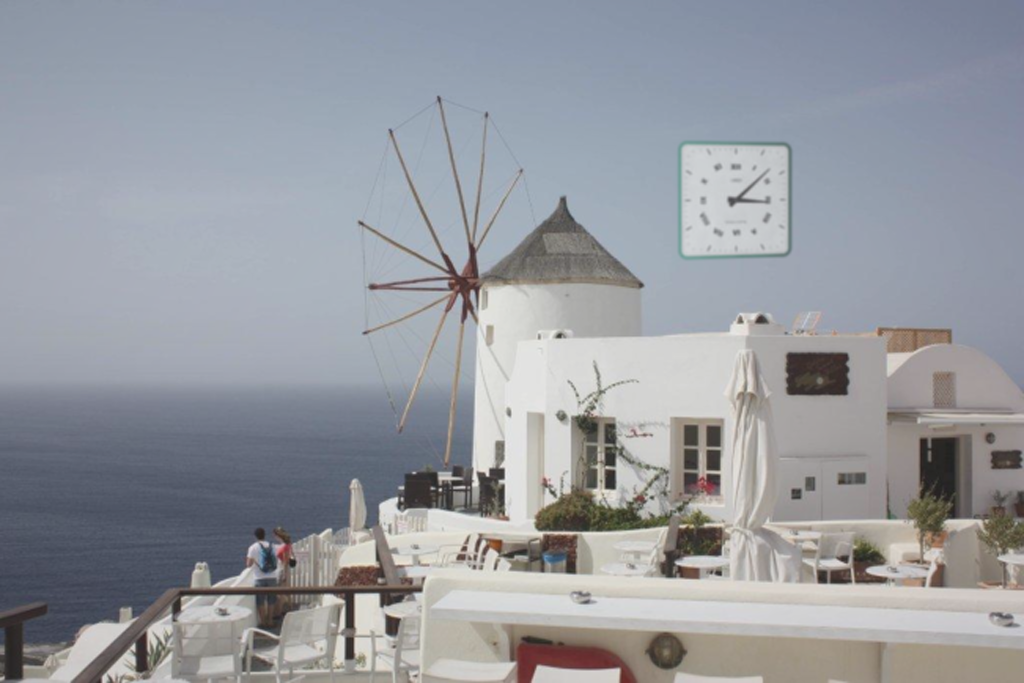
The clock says {"hour": 3, "minute": 8}
